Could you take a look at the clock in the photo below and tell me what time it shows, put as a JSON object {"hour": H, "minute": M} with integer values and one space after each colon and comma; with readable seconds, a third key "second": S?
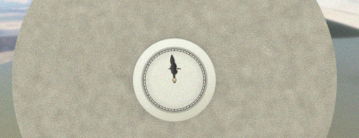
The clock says {"hour": 11, "minute": 59}
